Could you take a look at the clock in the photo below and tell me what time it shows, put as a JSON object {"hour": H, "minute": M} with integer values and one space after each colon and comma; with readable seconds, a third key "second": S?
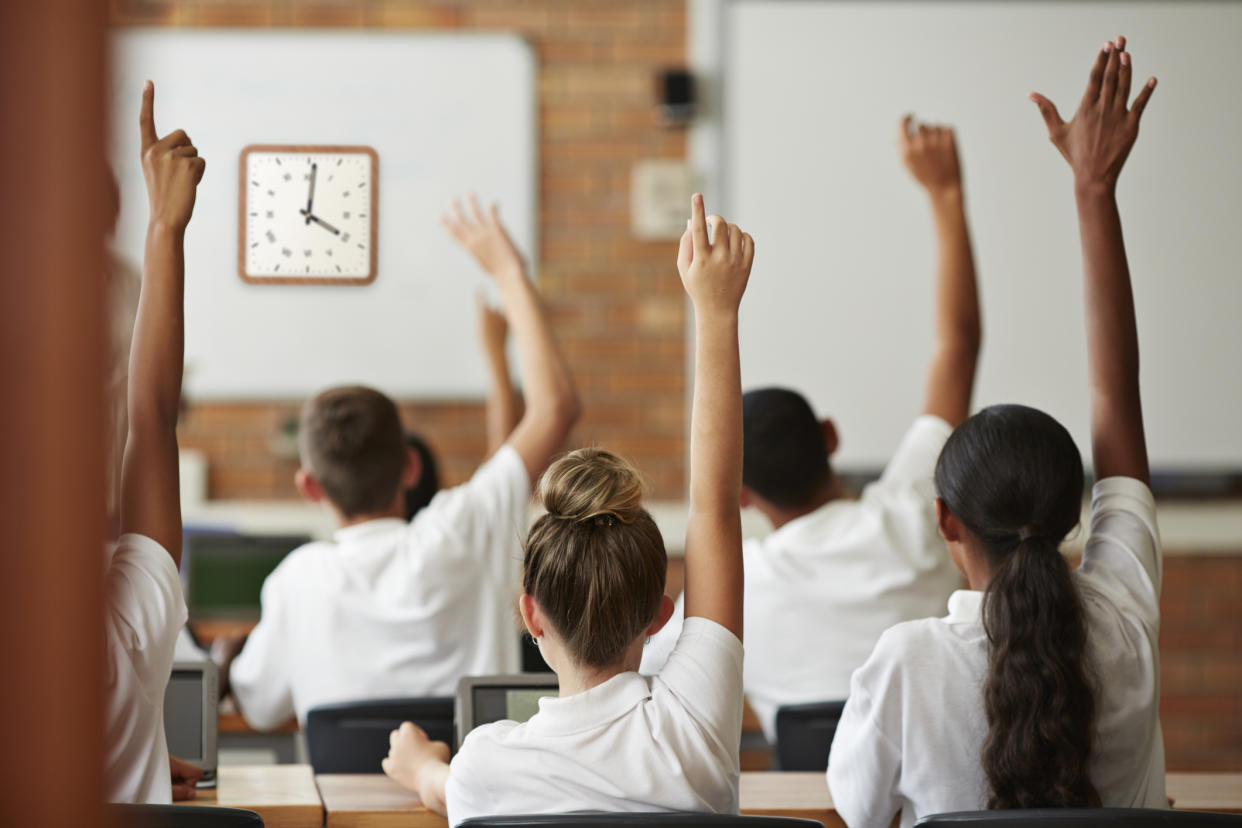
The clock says {"hour": 4, "minute": 1}
